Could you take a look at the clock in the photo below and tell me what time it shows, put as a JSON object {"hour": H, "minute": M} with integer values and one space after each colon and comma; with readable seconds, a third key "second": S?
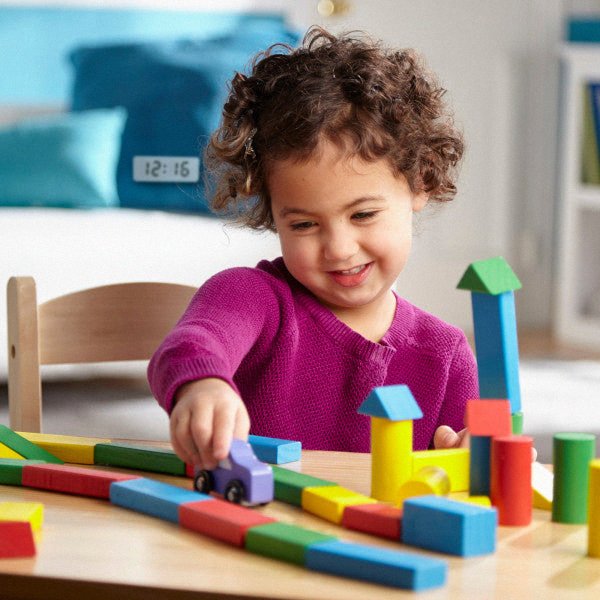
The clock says {"hour": 12, "minute": 16}
